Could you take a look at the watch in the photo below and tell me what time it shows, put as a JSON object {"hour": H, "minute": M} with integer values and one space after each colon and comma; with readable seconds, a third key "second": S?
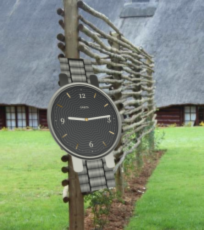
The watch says {"hour": 9, "minute": 14}
